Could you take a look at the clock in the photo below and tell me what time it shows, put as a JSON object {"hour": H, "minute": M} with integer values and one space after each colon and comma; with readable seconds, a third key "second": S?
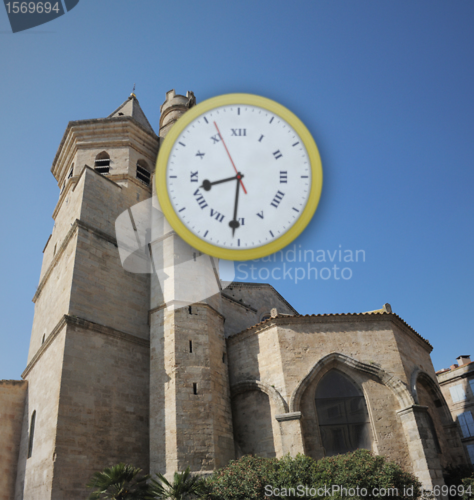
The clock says {"hour": 8, "minute": 30, "second": 56}
